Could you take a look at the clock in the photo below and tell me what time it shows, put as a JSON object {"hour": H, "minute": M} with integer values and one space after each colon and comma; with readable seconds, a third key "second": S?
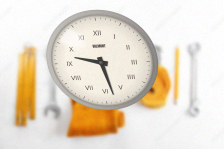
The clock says {"hour": 9, "minute": 28}
